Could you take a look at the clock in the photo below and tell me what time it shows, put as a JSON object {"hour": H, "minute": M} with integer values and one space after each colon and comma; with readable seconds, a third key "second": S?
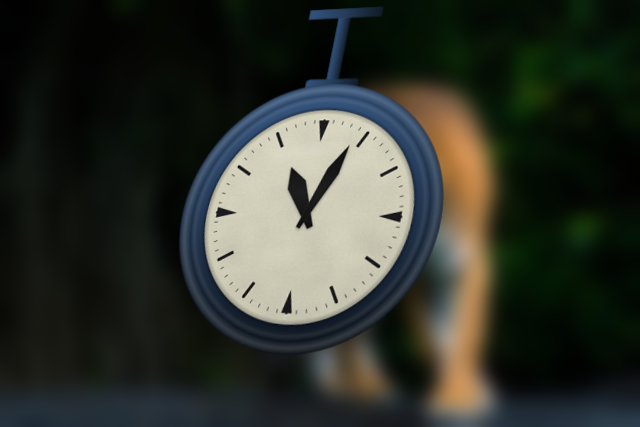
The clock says {"hour": 11, "minute": 4}
